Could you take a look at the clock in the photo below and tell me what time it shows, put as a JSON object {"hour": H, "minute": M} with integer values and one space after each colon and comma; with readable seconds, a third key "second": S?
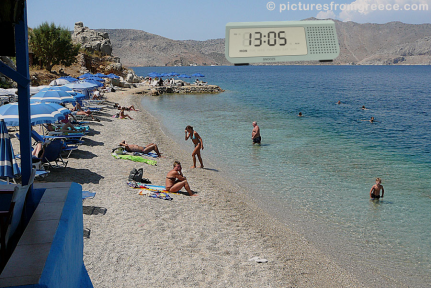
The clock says {"hour": 13, "minute": 5}
